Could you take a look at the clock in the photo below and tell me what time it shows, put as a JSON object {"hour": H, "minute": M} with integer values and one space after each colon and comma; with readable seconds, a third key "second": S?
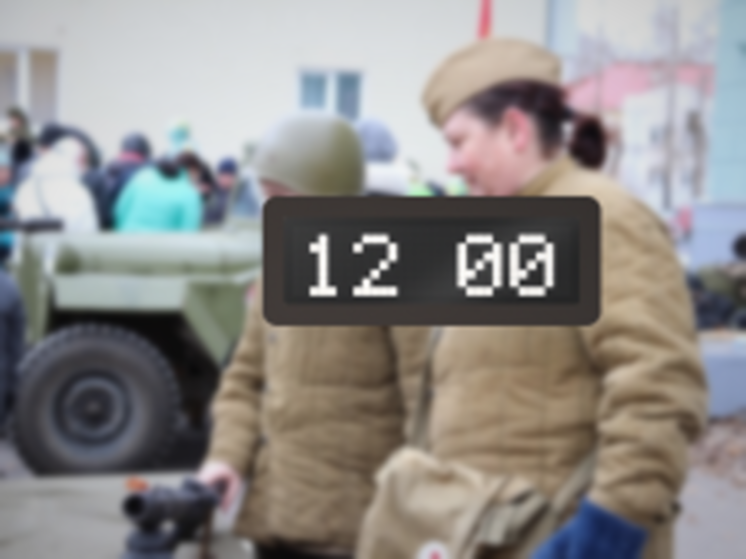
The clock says {"hour": 12, "minute": 0}
